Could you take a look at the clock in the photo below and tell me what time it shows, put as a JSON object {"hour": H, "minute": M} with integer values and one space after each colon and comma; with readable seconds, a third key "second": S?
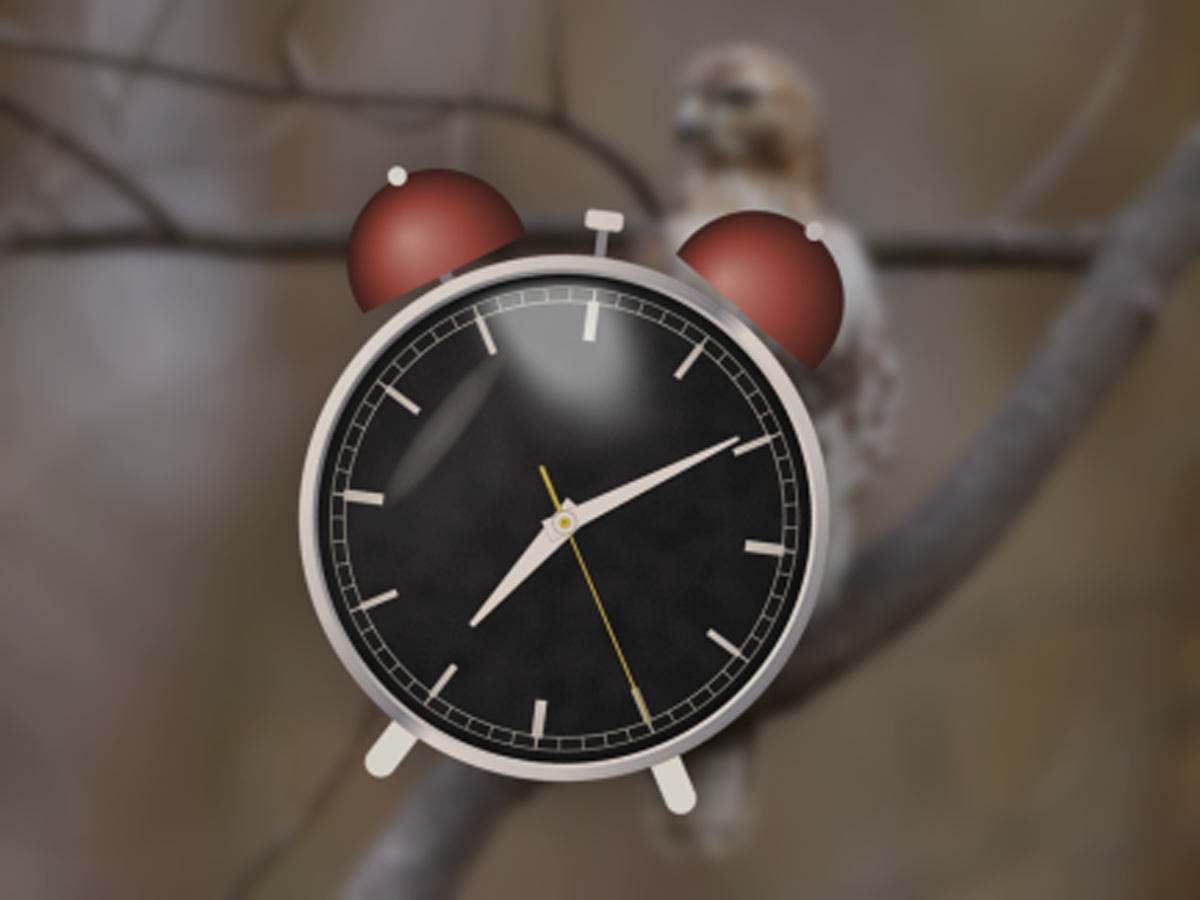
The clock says {"hour": 7, "minute": 9, "second": 25}
